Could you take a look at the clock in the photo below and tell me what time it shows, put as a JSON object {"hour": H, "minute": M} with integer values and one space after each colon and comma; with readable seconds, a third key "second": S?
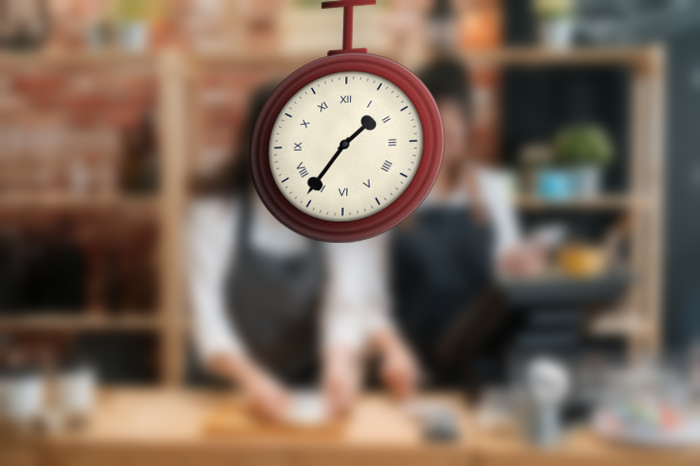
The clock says {"hour": 1, "minute": 36}
